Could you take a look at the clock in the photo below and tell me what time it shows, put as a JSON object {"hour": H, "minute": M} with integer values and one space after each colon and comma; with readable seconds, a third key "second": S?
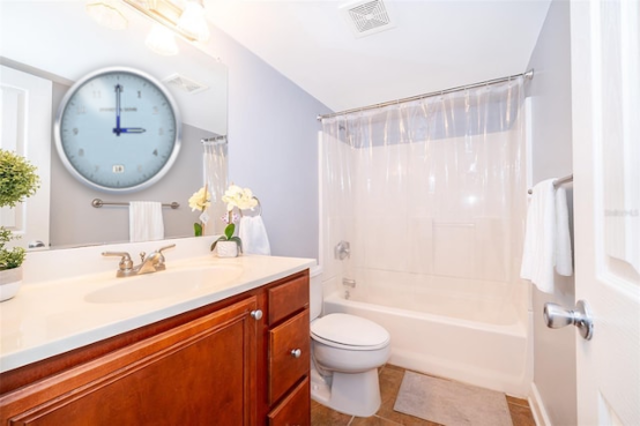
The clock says {"hour": 3, "minute": 0}
